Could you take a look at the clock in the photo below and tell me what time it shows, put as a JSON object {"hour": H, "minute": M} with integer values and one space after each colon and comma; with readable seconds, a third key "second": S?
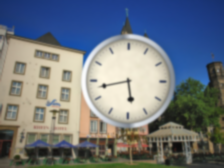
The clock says {"hour": 5, "minute": 43}
